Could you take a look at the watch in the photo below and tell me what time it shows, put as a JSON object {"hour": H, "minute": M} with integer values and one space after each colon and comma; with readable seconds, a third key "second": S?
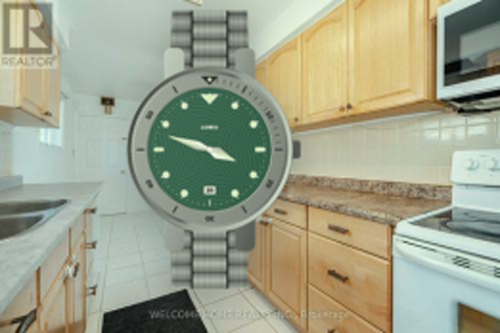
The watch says {"hour": 3, "minute": 48}
